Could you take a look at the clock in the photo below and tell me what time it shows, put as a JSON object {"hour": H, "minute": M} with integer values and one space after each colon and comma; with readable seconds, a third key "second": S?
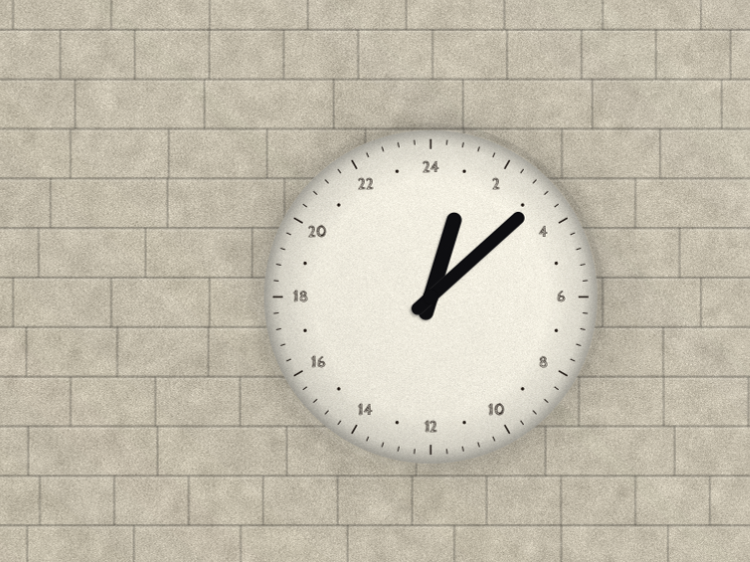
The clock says {"hour": 1, "minute": 8}
